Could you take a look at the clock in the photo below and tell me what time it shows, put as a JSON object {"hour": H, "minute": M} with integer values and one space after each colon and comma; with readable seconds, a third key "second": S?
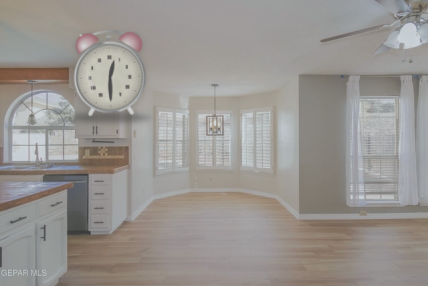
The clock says {"hour": 12, "minute": 30}
